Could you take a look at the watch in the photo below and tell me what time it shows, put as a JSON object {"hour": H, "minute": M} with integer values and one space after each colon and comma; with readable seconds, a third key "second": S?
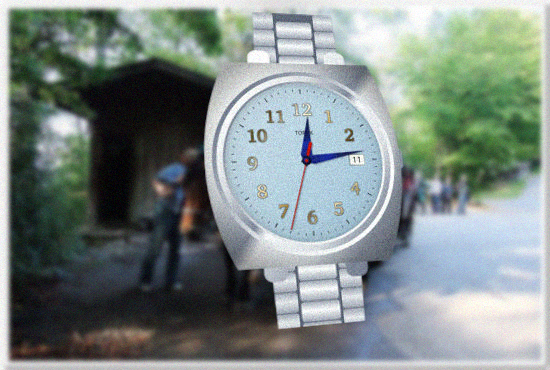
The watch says {"hour": 12, "minute": 13, "second": 33}
